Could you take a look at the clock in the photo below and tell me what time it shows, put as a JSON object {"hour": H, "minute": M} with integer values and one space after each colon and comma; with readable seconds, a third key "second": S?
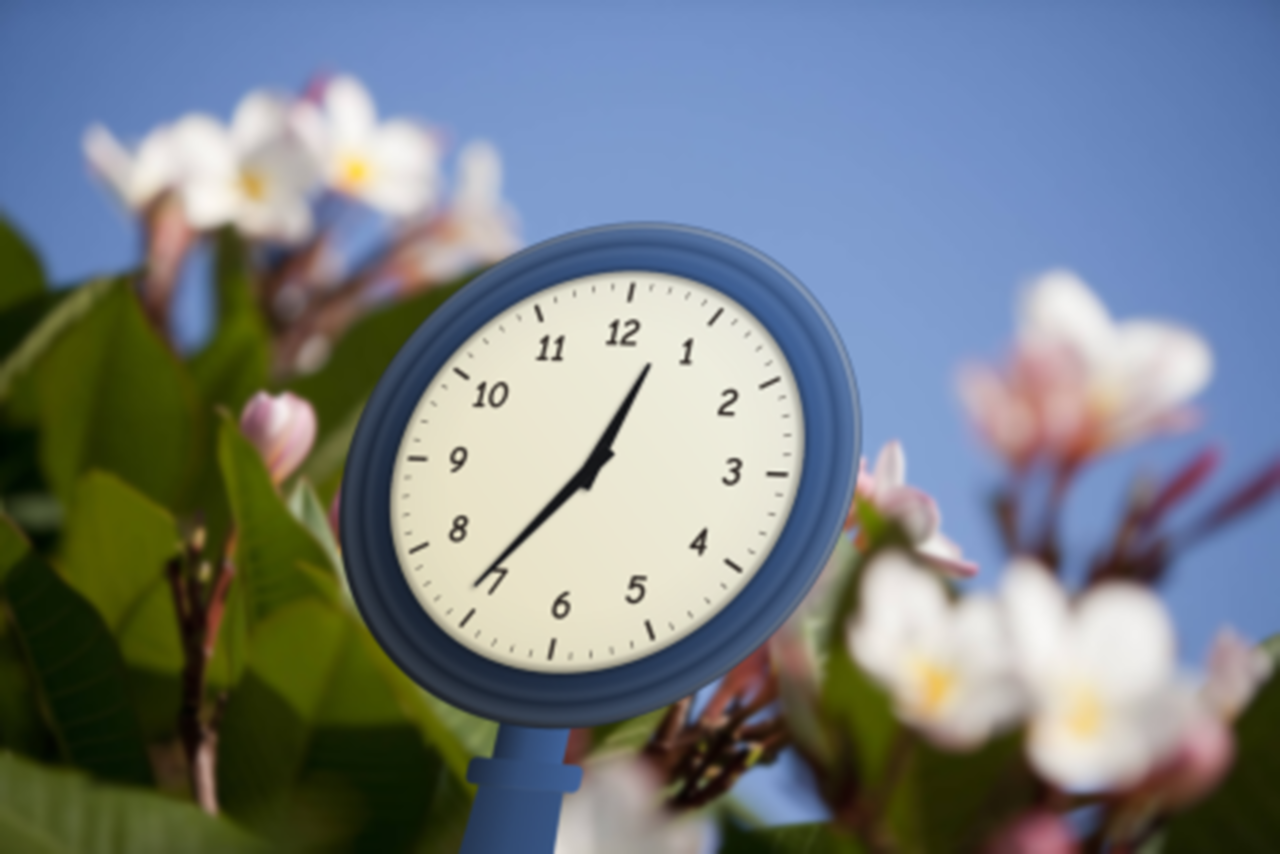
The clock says {"hour": 12, "minute": 36}
